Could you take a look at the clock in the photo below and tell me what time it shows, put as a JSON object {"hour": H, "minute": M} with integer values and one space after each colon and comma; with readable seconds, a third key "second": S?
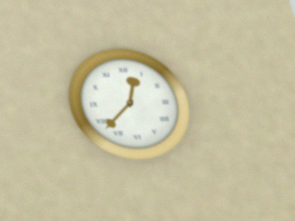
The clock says {"hour": 12, "minute": 38}
